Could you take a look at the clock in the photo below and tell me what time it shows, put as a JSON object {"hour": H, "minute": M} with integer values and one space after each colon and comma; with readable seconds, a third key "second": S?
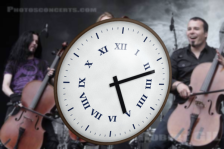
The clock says {"hour": 5, "minute": 12}
